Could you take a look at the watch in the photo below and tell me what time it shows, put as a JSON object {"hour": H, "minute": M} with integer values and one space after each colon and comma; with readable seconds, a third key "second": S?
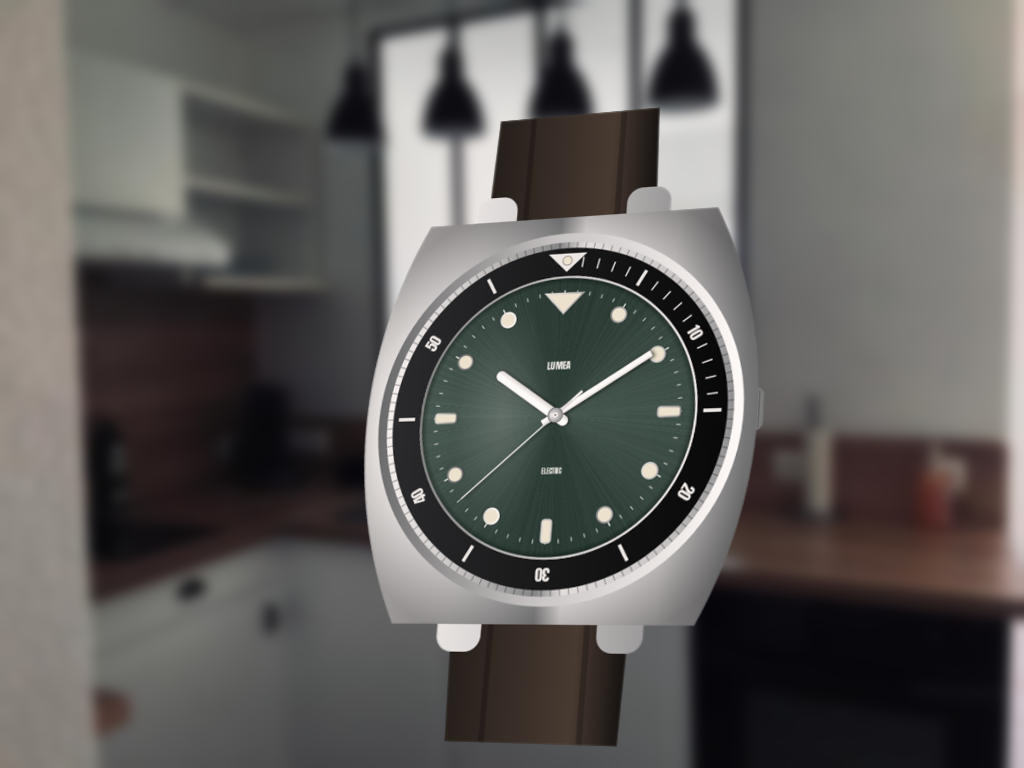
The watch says {"hour": 10, "minute": 9, "second": 38}
